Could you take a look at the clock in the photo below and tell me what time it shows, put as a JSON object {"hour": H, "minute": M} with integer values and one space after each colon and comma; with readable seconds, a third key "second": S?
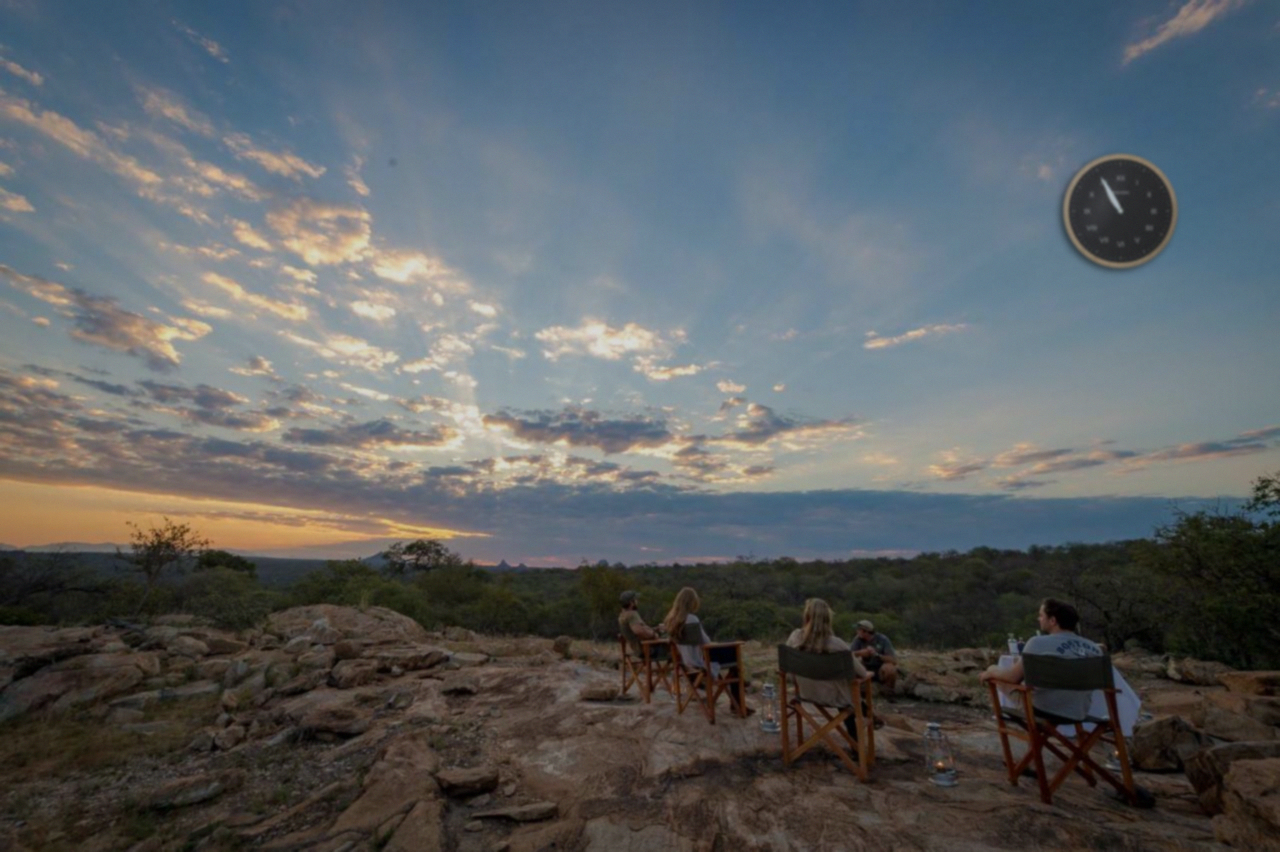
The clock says {"hour": 10, "minute": 55}
